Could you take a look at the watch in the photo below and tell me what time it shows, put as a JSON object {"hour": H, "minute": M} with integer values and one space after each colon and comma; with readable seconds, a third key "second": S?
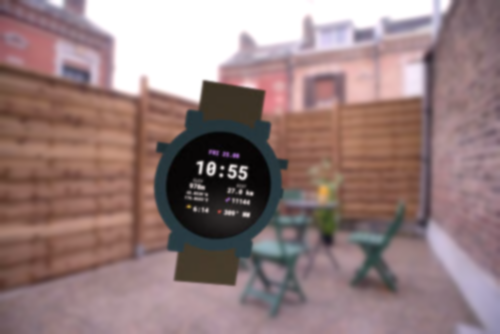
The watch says {"hour": 10, "minute": 55}
